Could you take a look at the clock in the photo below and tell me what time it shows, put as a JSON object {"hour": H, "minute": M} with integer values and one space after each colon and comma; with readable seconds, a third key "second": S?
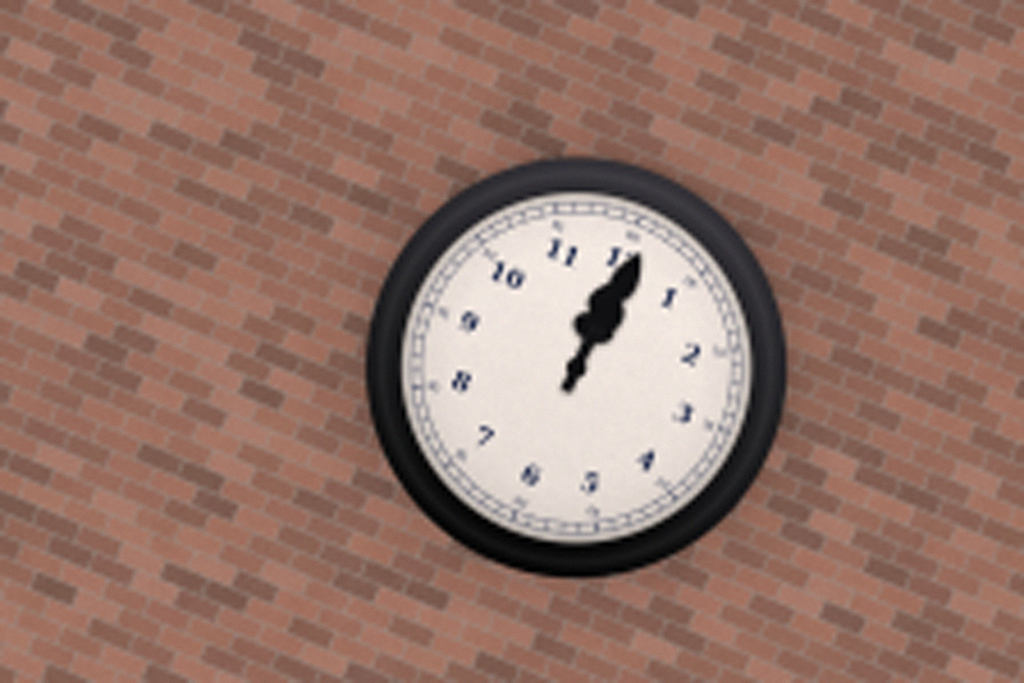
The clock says {"hour": 12, "minute": 1}
